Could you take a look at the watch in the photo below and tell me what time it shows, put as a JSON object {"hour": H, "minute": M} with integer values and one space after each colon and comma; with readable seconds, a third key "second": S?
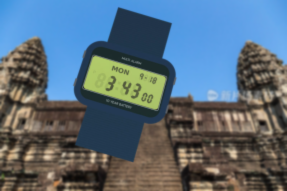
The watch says {"hour": 3, "minute": 43, "second": 0}
